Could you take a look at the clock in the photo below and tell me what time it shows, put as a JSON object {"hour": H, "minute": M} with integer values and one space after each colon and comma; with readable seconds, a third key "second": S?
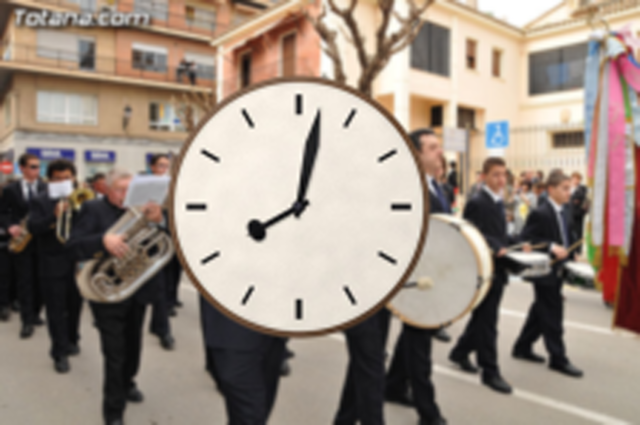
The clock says {"hour": 8, "minute": 2}
